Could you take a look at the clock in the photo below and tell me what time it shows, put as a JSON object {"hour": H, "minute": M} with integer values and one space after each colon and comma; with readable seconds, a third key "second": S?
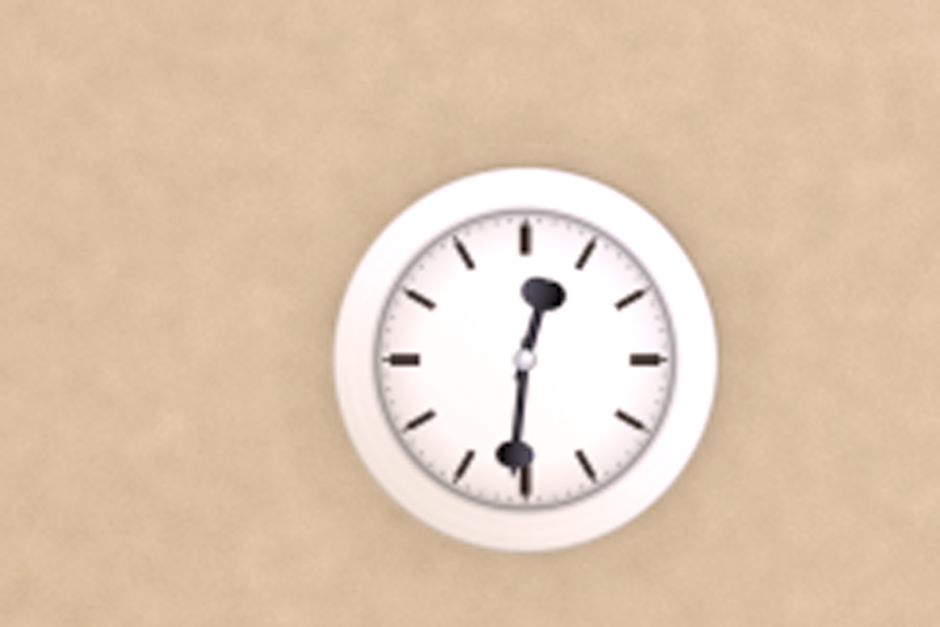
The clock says {"hour": 12, "minute": 31}
